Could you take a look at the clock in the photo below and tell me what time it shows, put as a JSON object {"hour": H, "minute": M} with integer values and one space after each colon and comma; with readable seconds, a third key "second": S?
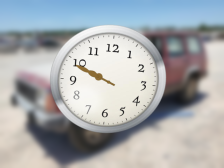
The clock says {"hour": 9, "minute": 49}
